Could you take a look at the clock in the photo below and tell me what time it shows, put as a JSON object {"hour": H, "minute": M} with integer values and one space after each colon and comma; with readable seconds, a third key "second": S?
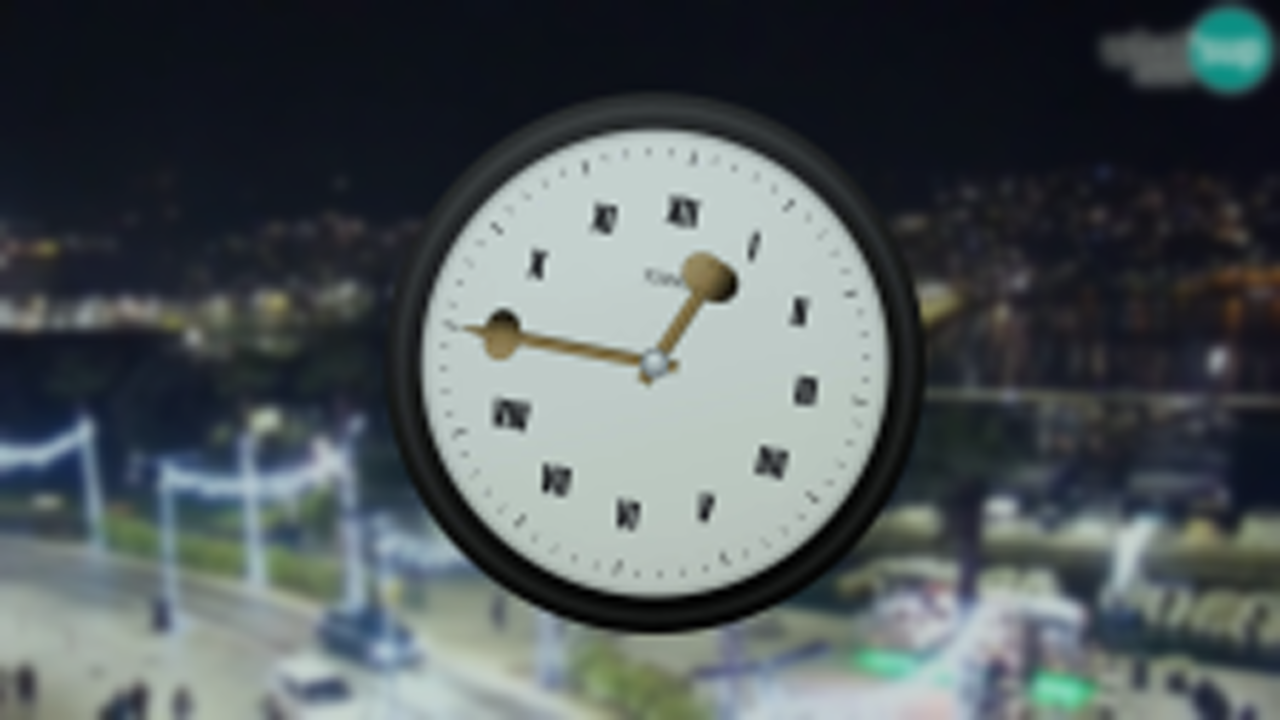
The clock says {"hour": 12, "minute": 45}
